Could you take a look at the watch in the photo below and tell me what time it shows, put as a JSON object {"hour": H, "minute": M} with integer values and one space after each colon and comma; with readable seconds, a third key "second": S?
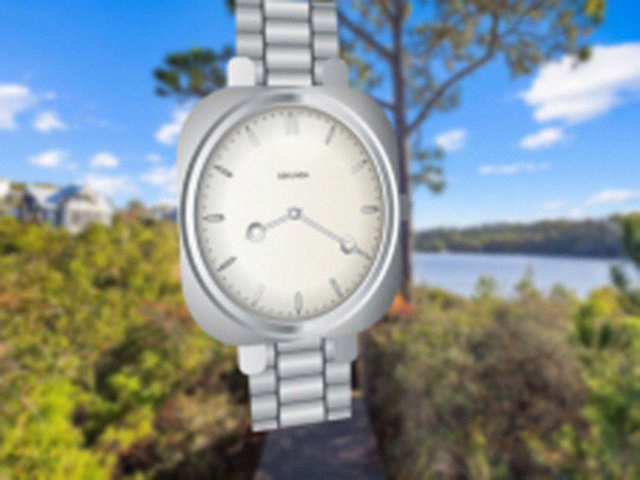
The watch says {"hour": 8, "minute": 20}
